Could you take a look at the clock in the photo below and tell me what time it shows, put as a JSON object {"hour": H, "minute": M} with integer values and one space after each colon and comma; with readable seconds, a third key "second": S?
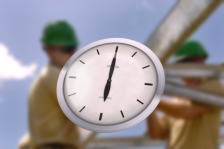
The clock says {"hour": 6, "minute": 0}
